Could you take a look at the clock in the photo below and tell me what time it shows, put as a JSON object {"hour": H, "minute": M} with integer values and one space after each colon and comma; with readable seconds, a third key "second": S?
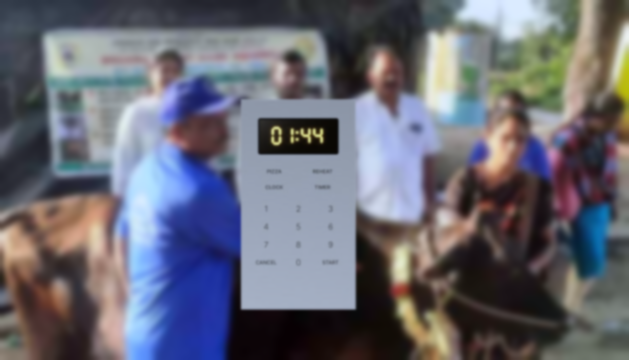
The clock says {"hour": 1, "minute": 44}
